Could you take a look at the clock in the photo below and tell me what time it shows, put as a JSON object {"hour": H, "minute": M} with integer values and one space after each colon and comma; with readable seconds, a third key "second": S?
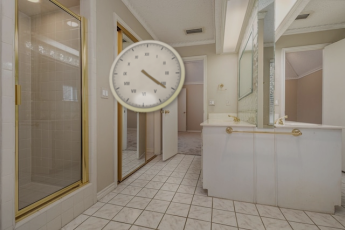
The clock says {"hour": 4, "minute": 21}
